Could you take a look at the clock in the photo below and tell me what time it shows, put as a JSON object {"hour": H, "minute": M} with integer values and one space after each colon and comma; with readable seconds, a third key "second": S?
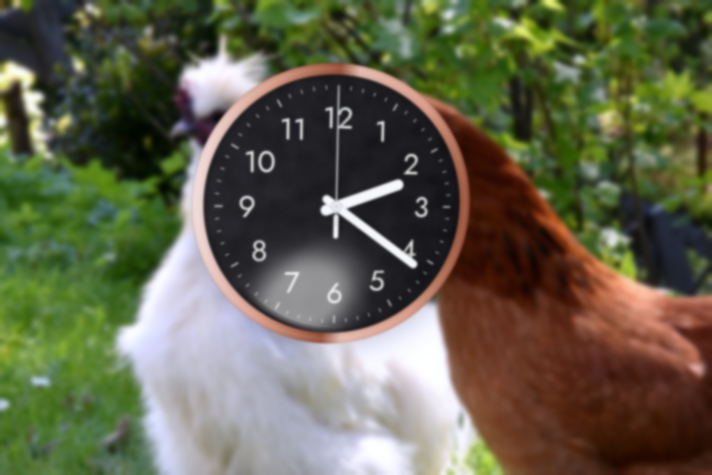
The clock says {"hour": 2, "minute": 21, "second": 0}
